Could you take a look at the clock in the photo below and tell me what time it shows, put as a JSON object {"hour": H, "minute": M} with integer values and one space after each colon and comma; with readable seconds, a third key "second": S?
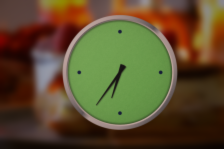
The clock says {"hour": 6, "minute": 36}
